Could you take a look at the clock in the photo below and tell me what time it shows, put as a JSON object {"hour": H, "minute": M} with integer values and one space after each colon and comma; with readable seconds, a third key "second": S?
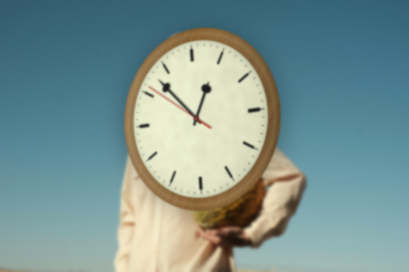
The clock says {"hour": 12, "minute": 52, "second": 51}
